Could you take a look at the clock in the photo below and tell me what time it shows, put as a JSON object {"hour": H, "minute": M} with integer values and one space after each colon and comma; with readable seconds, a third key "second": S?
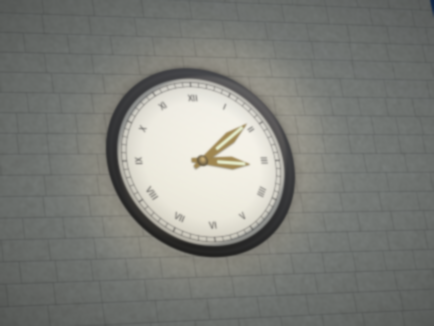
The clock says {"hour": 3, "minute": 9}
